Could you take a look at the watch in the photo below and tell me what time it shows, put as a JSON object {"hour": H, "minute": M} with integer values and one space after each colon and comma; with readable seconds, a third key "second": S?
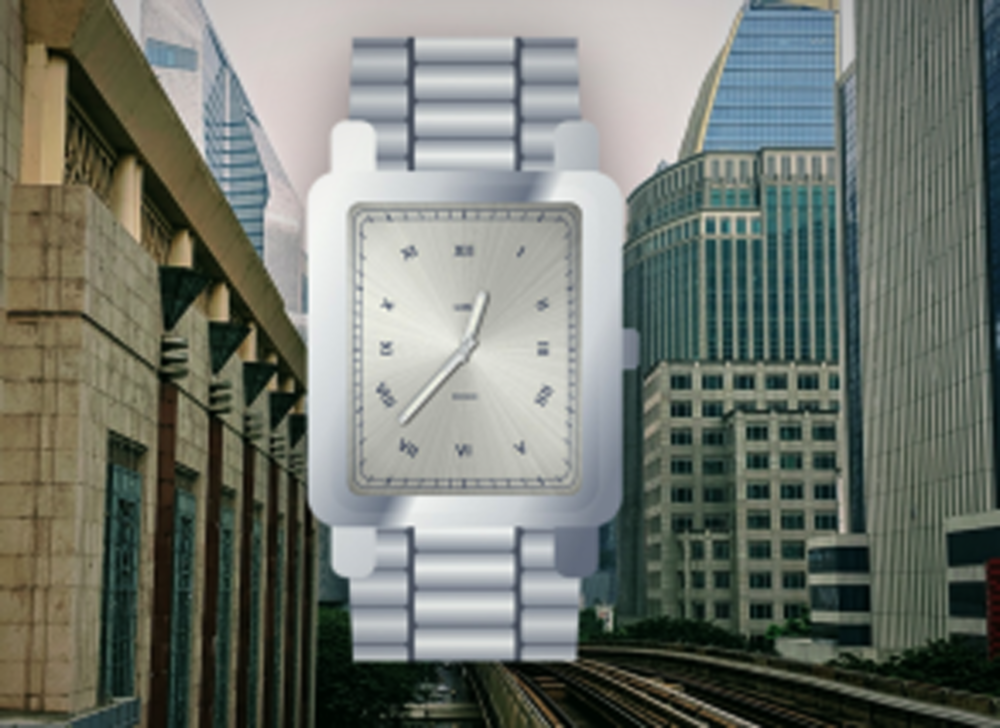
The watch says {"hour": 12, "minute": 37}
